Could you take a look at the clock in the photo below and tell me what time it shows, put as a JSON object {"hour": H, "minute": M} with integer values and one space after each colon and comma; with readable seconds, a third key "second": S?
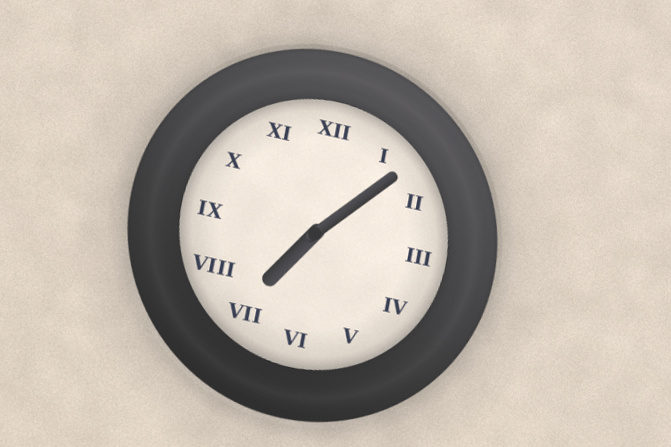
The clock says {"hour": 7, "minute": 7}
